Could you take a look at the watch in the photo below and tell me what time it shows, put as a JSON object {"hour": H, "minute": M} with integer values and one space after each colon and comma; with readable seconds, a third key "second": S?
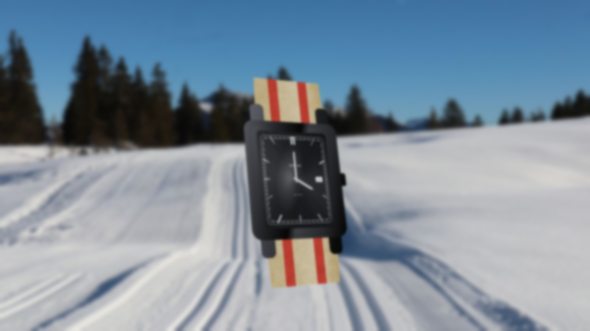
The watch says {"hour": 4, "minute": 0}
